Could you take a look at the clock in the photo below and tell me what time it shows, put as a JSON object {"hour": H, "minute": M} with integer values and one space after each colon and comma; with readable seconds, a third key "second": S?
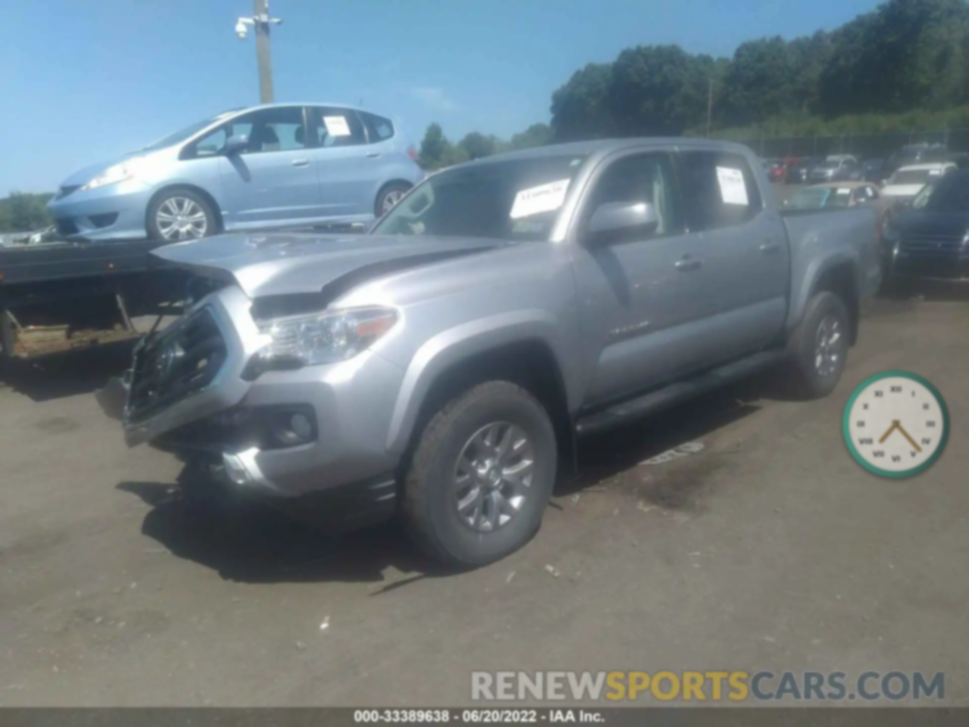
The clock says {"hour": 7, "minute": 23}
